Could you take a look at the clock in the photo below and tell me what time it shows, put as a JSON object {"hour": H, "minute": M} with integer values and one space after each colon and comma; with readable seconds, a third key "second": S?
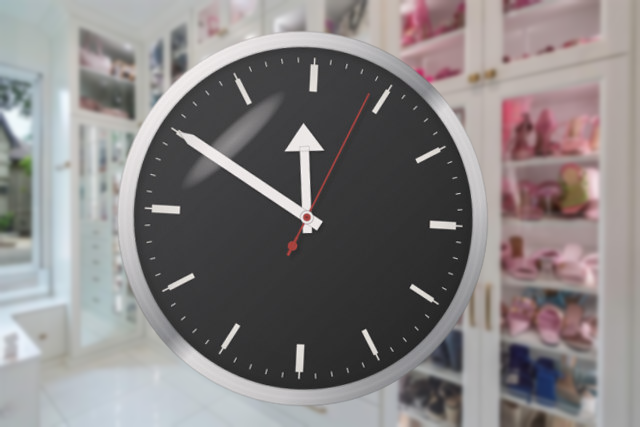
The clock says {"hour": 11, "minute": 50, "second": 4}
